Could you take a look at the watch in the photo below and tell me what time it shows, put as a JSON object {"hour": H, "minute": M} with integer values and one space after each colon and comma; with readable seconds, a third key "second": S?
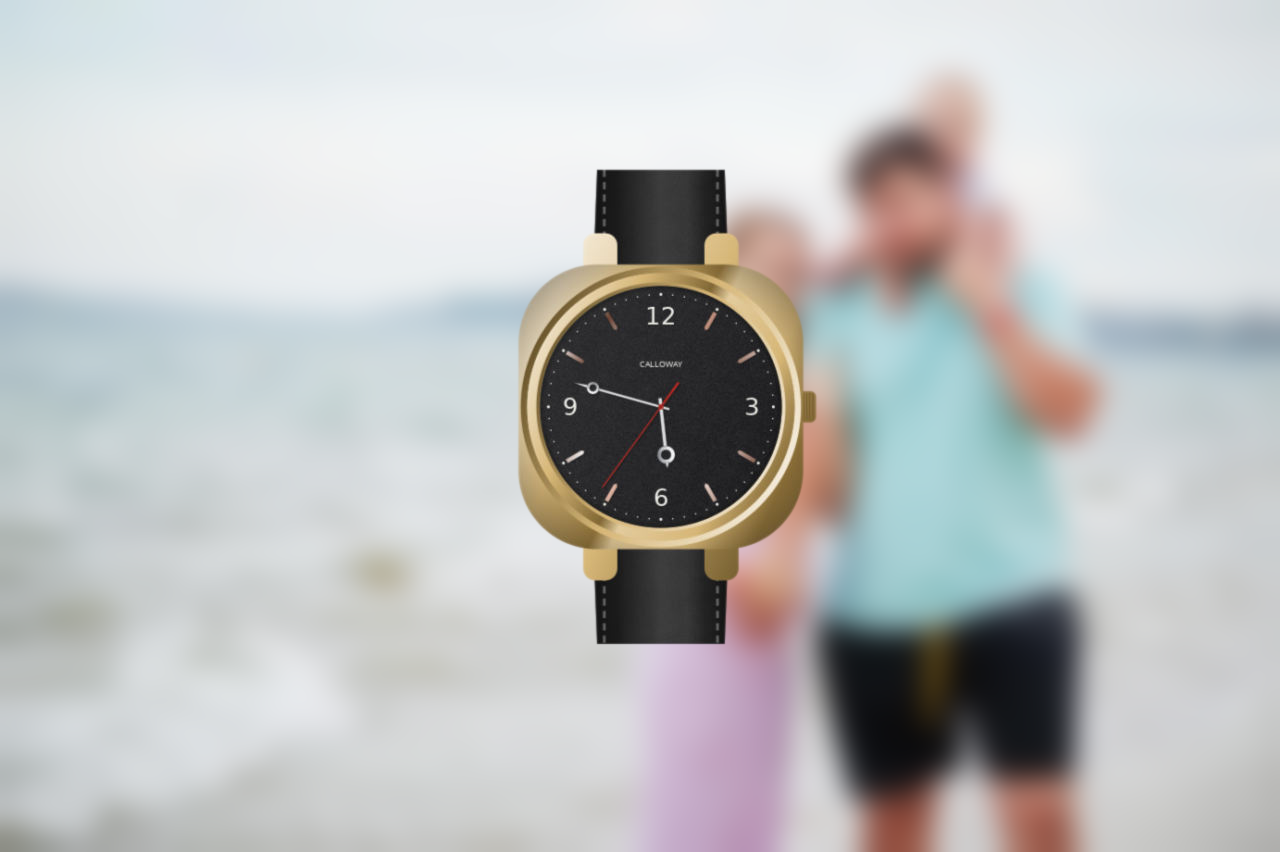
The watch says {"hour": 5, "minute": 47, "second": 36}
